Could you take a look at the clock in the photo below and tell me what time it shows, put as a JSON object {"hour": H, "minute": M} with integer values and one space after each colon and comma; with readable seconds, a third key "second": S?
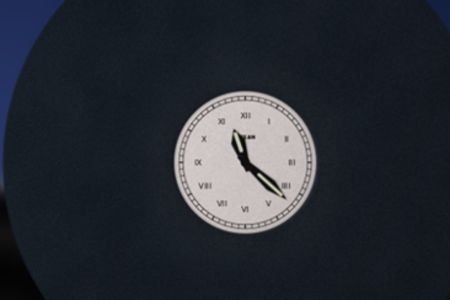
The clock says {"hour": 11, "minute": 22}
